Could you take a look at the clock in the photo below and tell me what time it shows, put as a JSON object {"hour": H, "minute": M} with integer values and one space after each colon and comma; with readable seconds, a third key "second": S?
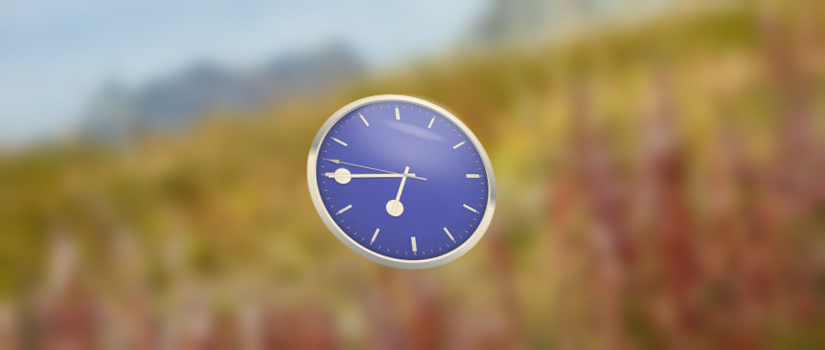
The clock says {"hour": 6, "minute": 44, "second": 47}
